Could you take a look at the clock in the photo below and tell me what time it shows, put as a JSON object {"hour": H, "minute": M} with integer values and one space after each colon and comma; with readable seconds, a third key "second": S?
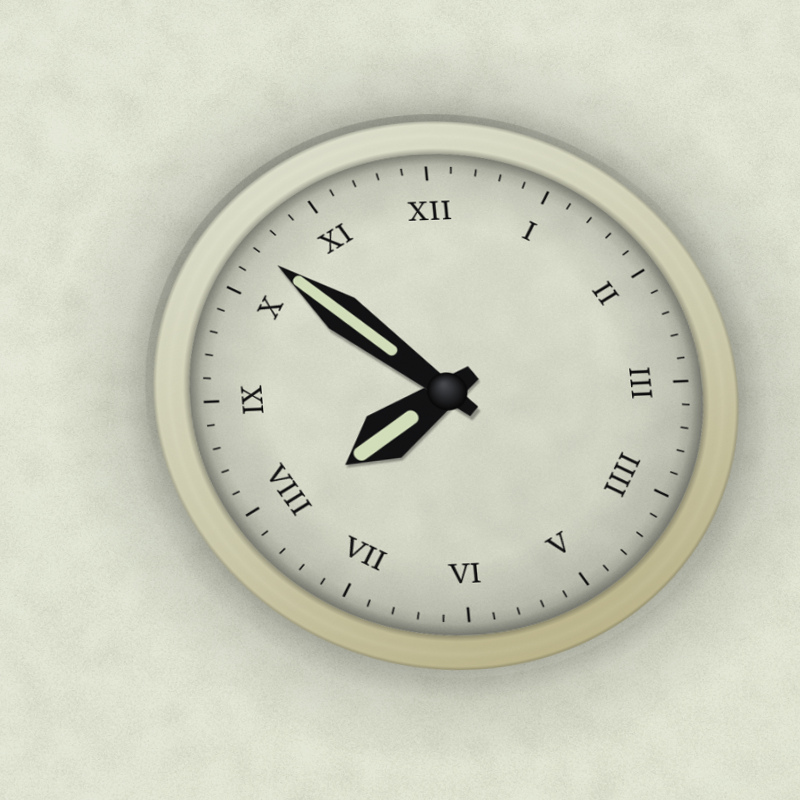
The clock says {"hour": 7, "minute": 52}
